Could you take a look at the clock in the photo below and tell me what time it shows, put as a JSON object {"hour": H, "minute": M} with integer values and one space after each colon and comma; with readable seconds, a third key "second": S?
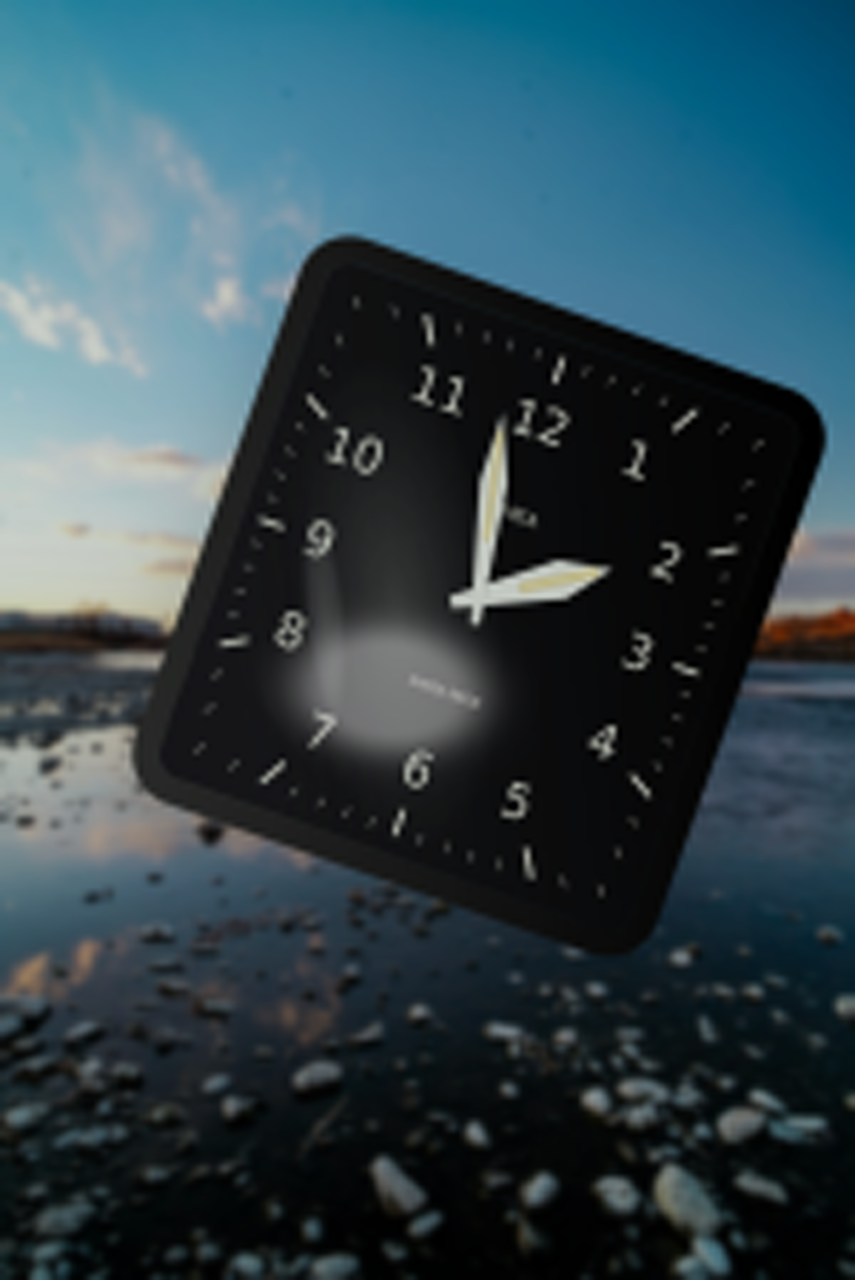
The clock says {"hour": 1, "minute": 58}
